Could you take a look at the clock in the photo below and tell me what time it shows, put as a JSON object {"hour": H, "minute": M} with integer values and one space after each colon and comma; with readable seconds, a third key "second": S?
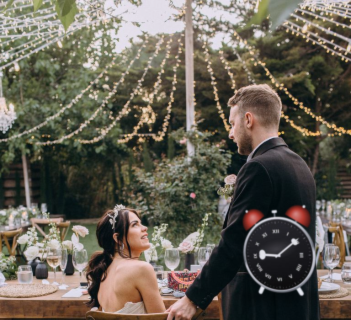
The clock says {"hour": 9, "minute": 9}
